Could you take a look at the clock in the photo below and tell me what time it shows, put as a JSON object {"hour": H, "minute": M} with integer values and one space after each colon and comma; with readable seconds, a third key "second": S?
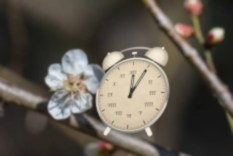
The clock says {"hour": 12, "minute": 5}
